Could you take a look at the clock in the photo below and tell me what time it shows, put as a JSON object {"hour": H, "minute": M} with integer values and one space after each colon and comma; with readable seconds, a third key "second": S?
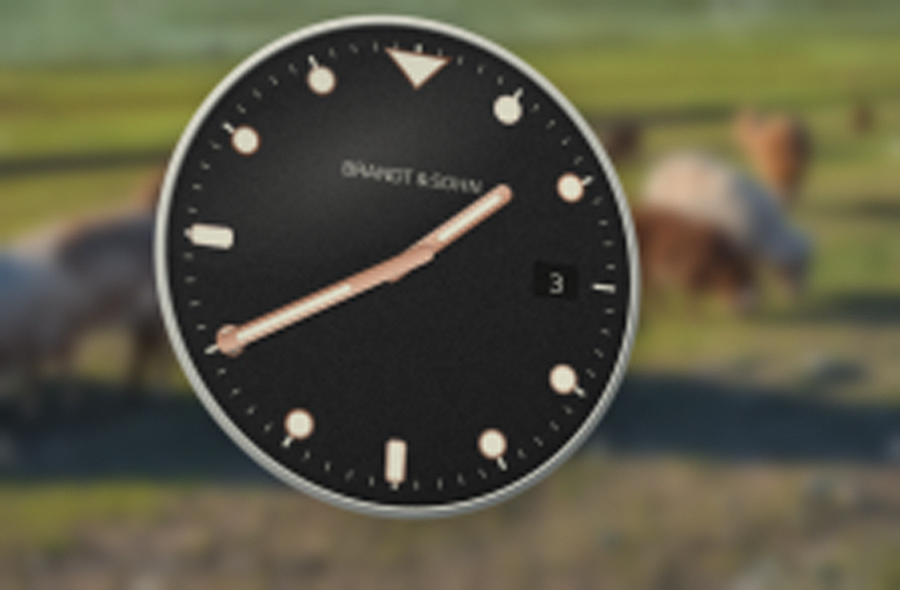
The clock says {"hour": 1, "minute": 40}
